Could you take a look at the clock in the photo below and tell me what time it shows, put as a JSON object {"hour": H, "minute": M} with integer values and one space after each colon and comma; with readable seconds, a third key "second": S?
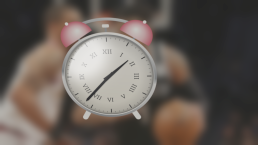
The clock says {"hour": 1, "minute": 37}
